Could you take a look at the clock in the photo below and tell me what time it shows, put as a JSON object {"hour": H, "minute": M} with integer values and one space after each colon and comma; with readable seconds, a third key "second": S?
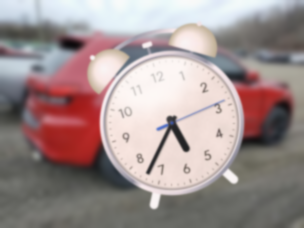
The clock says {"hour": 5, "minute": 37, "second": 14}
